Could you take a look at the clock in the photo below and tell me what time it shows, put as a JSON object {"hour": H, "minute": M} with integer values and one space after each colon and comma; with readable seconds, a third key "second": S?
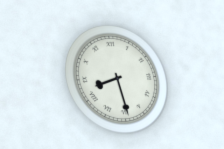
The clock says {"hour": 8, "minute": 29}
